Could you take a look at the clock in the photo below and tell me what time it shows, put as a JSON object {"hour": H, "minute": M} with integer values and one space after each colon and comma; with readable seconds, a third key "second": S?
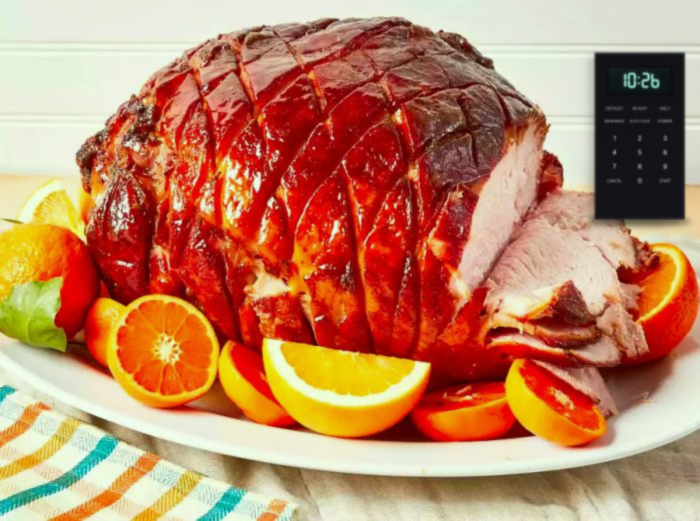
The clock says {"hour": 10, "minute": 26}
